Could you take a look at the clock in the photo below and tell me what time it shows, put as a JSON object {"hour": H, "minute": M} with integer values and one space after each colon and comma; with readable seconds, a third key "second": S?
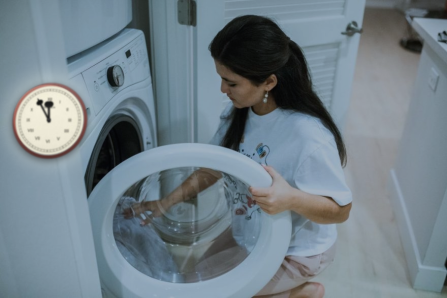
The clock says {"hour": 11, "minute": 55}
